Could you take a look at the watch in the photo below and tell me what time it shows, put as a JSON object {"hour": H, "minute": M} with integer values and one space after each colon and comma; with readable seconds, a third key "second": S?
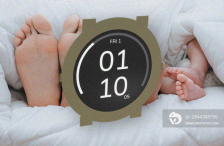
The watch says {"hour": 1, "minute": 10}
